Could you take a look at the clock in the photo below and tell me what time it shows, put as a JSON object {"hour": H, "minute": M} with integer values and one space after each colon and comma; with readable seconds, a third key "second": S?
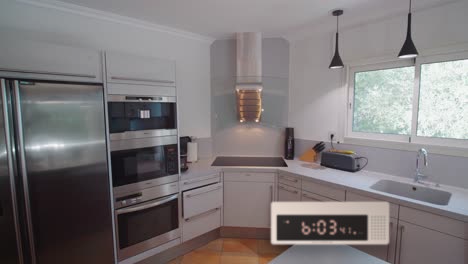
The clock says {"hour": 6, "minute": 3}
